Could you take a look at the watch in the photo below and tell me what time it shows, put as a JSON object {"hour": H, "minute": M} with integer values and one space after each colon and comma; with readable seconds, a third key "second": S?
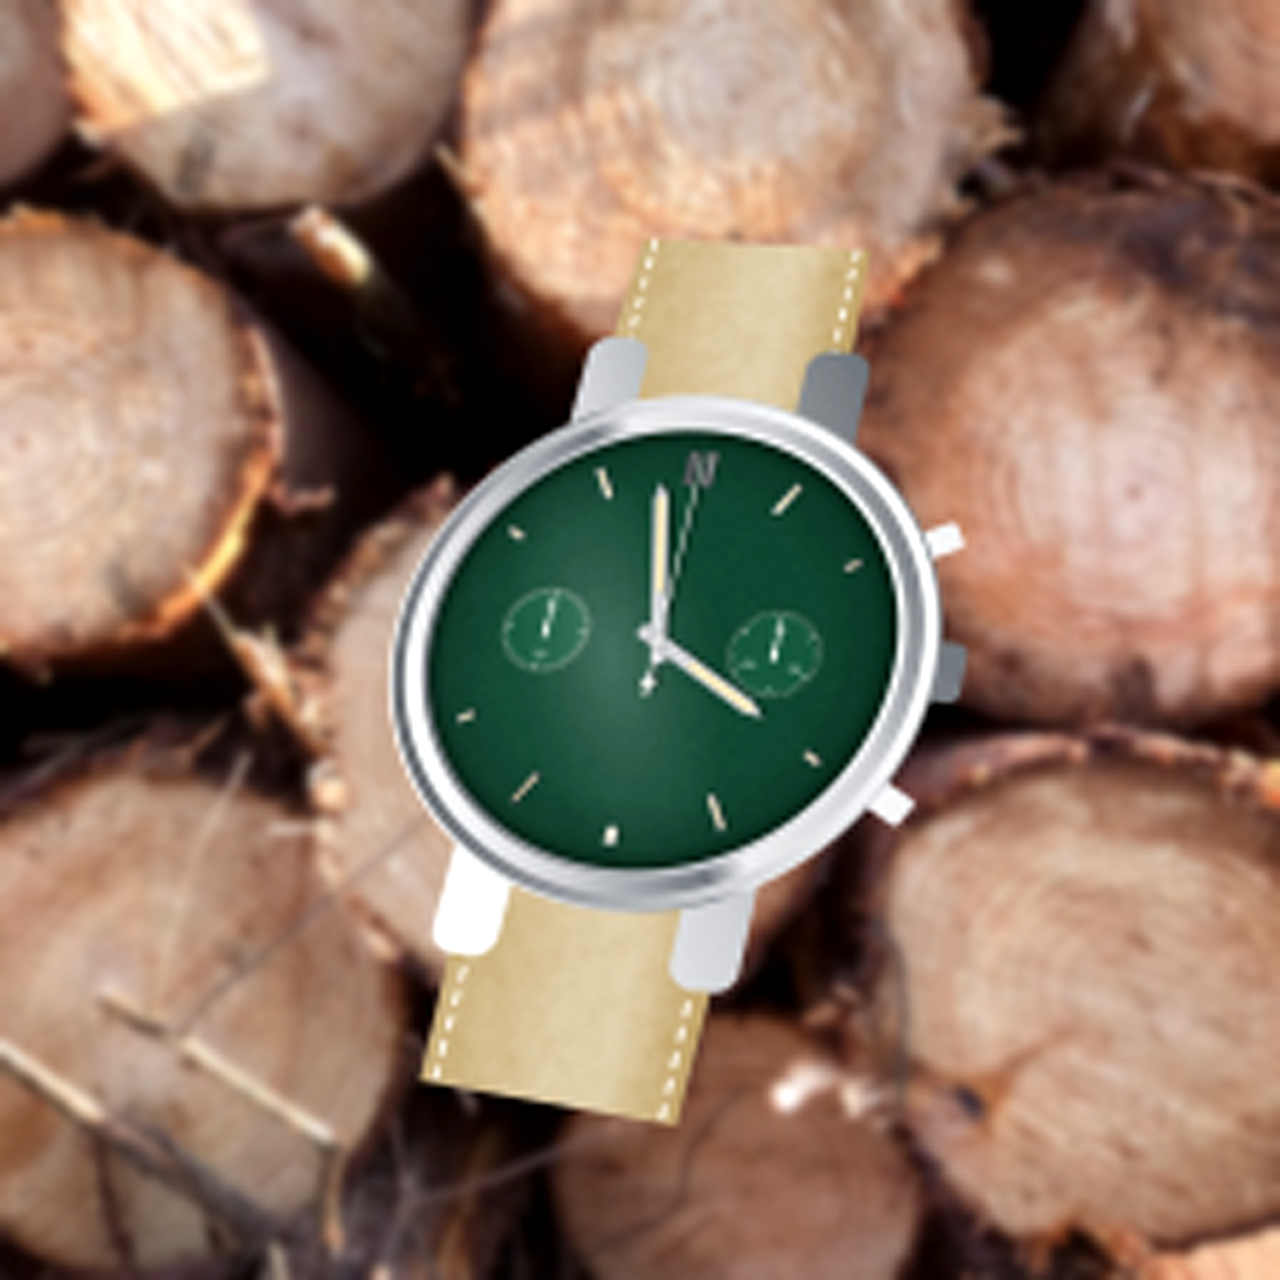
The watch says {"hour": 3, "minute": 58}
